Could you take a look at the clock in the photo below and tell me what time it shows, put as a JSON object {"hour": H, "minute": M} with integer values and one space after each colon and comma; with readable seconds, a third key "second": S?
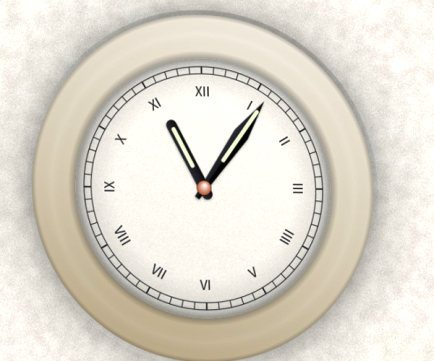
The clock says {"hour": 11, "minute": 6}
